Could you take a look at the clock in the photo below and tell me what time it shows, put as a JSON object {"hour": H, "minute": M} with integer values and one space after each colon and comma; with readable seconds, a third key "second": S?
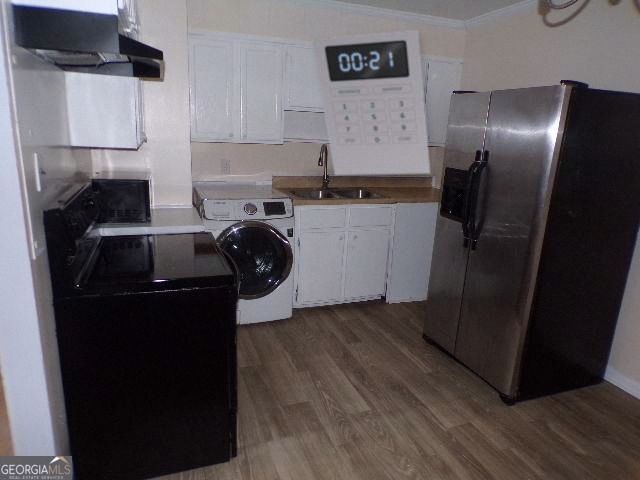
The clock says {"hour": 0, "minute": 21}
